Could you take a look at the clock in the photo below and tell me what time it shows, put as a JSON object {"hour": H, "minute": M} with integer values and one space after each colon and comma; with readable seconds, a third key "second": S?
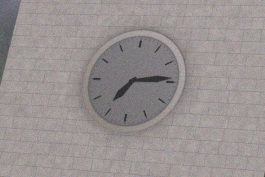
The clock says {"hour": 7, "minute": 14}
